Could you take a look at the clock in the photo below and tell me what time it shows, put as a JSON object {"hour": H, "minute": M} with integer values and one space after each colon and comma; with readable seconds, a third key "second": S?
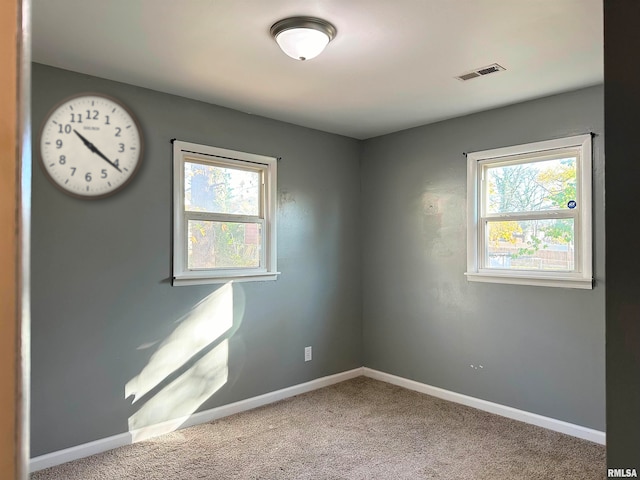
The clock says {"hour": 10, "minute": 21}
